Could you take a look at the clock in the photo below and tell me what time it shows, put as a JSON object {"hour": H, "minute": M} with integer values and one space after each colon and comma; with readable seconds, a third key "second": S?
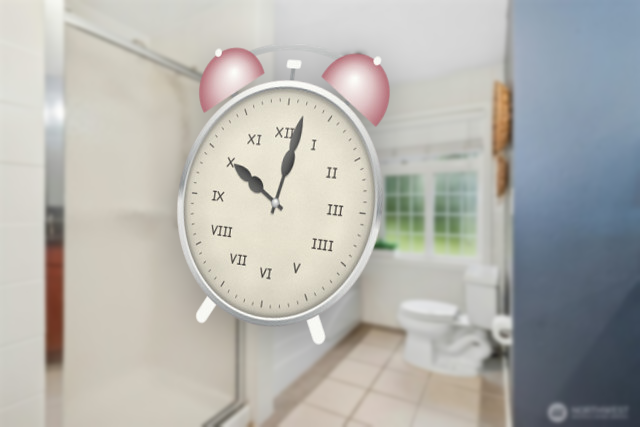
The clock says {"hour": 10, "minute": 2}
